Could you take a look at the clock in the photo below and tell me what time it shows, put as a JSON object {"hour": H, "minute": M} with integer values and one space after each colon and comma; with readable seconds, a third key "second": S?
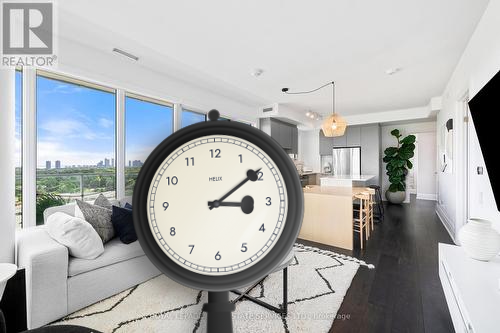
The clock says {"hour": 3, "minute": 9}
